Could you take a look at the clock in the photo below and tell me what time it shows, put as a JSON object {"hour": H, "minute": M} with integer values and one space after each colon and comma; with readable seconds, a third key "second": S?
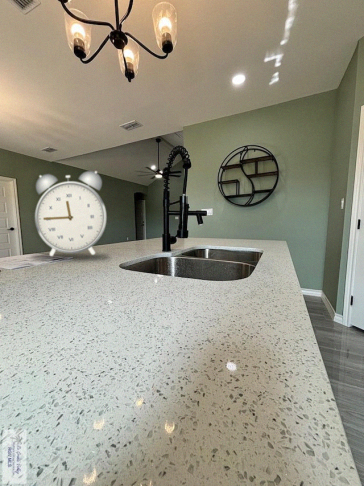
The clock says {"hour": 11, "minute": 45}
